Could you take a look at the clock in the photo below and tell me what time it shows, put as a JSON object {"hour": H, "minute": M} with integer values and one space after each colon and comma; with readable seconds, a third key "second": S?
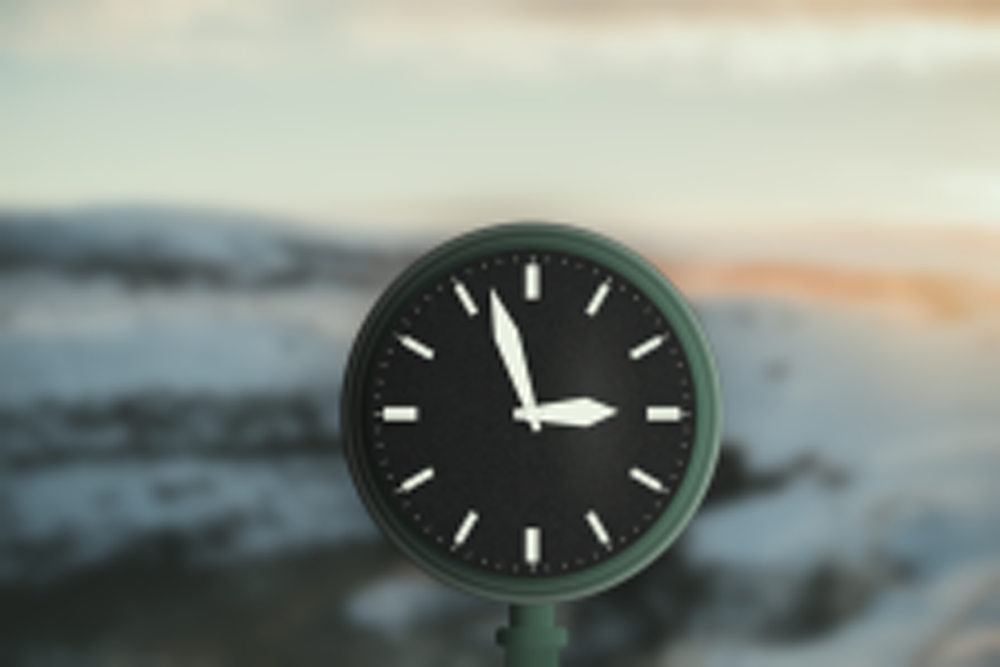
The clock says {"hour": 2, "minute": 57}
